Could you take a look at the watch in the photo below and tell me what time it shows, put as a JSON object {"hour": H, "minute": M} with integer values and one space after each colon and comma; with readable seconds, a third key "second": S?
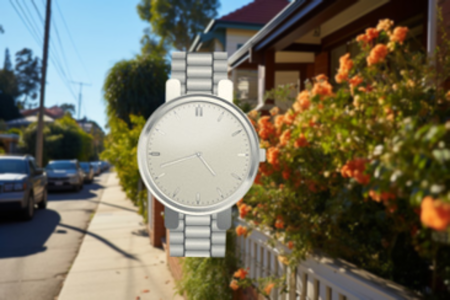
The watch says {"hour": 4, "minute": 42}
